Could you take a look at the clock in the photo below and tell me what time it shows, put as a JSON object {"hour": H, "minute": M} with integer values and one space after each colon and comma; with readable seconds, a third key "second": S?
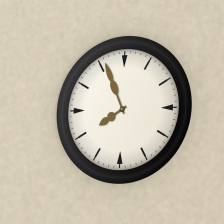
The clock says {"hour": 7, "minute": 56}
